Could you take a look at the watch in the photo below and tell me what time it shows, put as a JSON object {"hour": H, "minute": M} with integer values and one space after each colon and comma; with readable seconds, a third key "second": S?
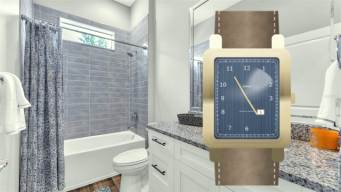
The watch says {"hour": 4, "minute": 55}
